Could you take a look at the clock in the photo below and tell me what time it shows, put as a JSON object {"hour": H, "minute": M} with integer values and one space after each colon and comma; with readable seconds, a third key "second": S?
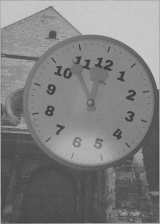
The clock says {"hour": 11, "minute": 53}
